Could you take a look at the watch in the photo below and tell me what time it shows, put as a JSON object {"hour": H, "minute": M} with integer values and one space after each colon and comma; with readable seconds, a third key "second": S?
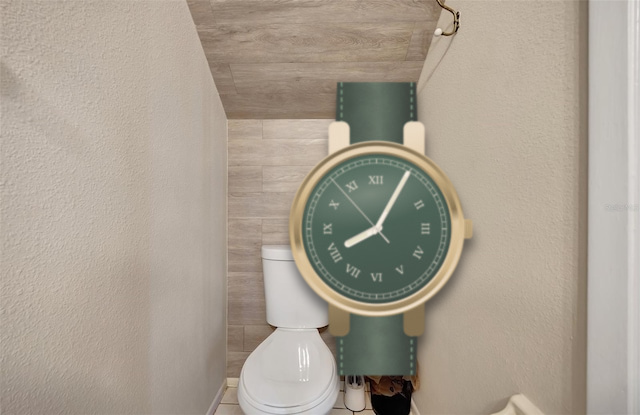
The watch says {"hour": 8, "minute": 4, "second": 53}
